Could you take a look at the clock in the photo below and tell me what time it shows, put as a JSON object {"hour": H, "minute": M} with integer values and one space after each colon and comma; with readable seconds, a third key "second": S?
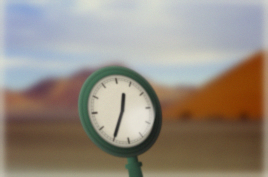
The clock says {"hour": 12, "minute": 35}
